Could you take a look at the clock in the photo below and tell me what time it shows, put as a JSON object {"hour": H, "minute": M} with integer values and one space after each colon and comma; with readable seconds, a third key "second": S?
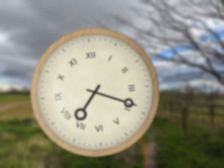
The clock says {"hour": 7, "minute": 19}
